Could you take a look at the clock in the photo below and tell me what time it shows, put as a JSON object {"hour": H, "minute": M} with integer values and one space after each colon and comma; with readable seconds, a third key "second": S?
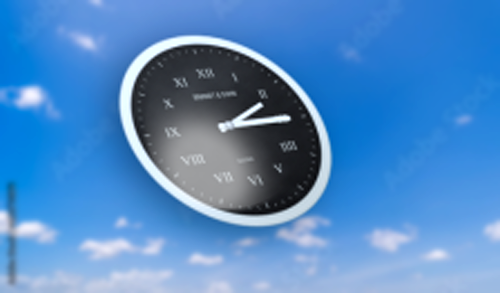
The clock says {"hour": 2, "minute": 15}
